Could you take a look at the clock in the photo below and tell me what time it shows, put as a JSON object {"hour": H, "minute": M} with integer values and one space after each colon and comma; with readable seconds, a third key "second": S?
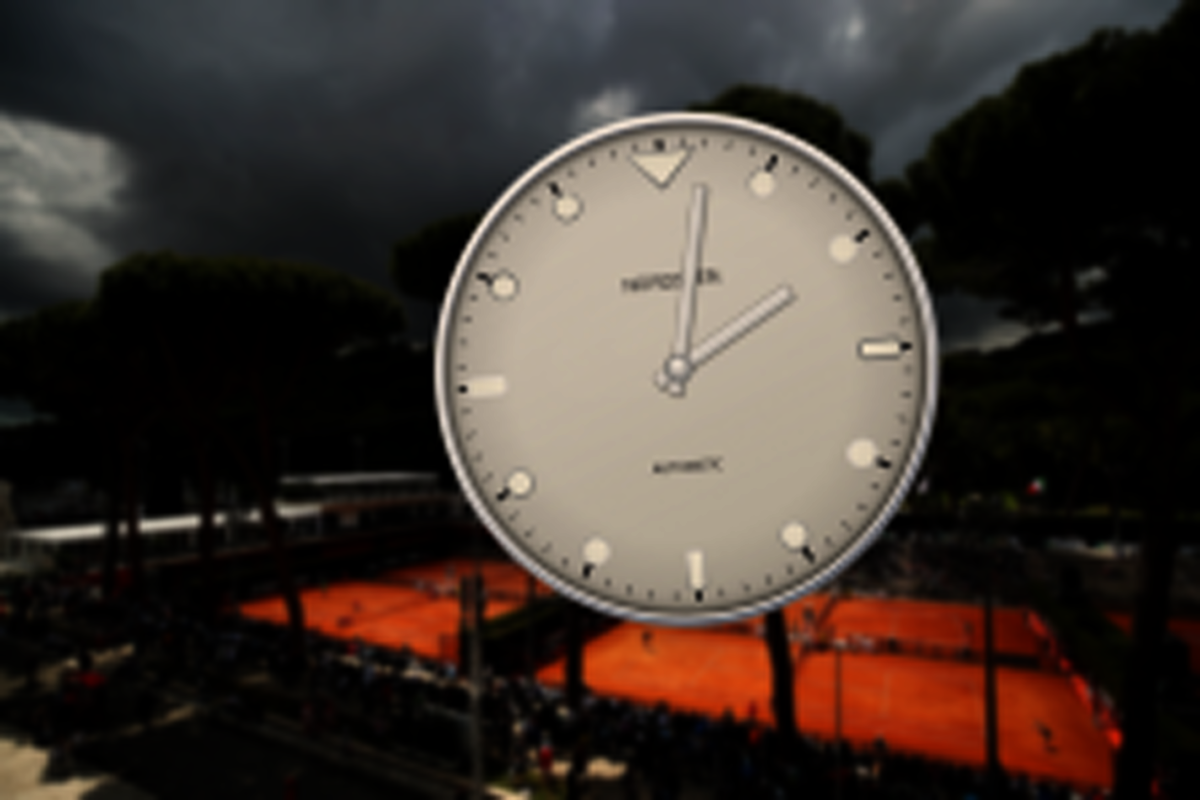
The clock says {"hour": 2, "minute": 2}
